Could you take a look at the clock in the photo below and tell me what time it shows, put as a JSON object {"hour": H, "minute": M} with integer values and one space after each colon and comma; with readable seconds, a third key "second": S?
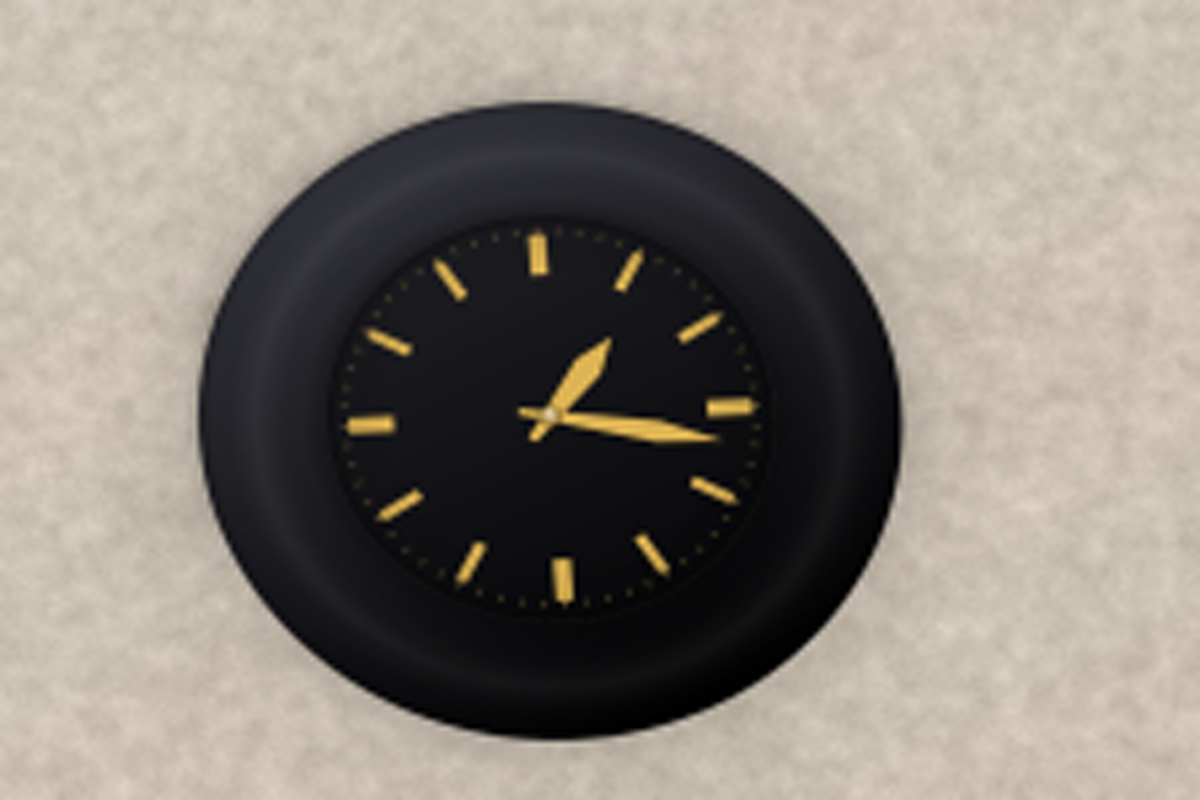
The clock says {"hour": 1, "minute": 17}
